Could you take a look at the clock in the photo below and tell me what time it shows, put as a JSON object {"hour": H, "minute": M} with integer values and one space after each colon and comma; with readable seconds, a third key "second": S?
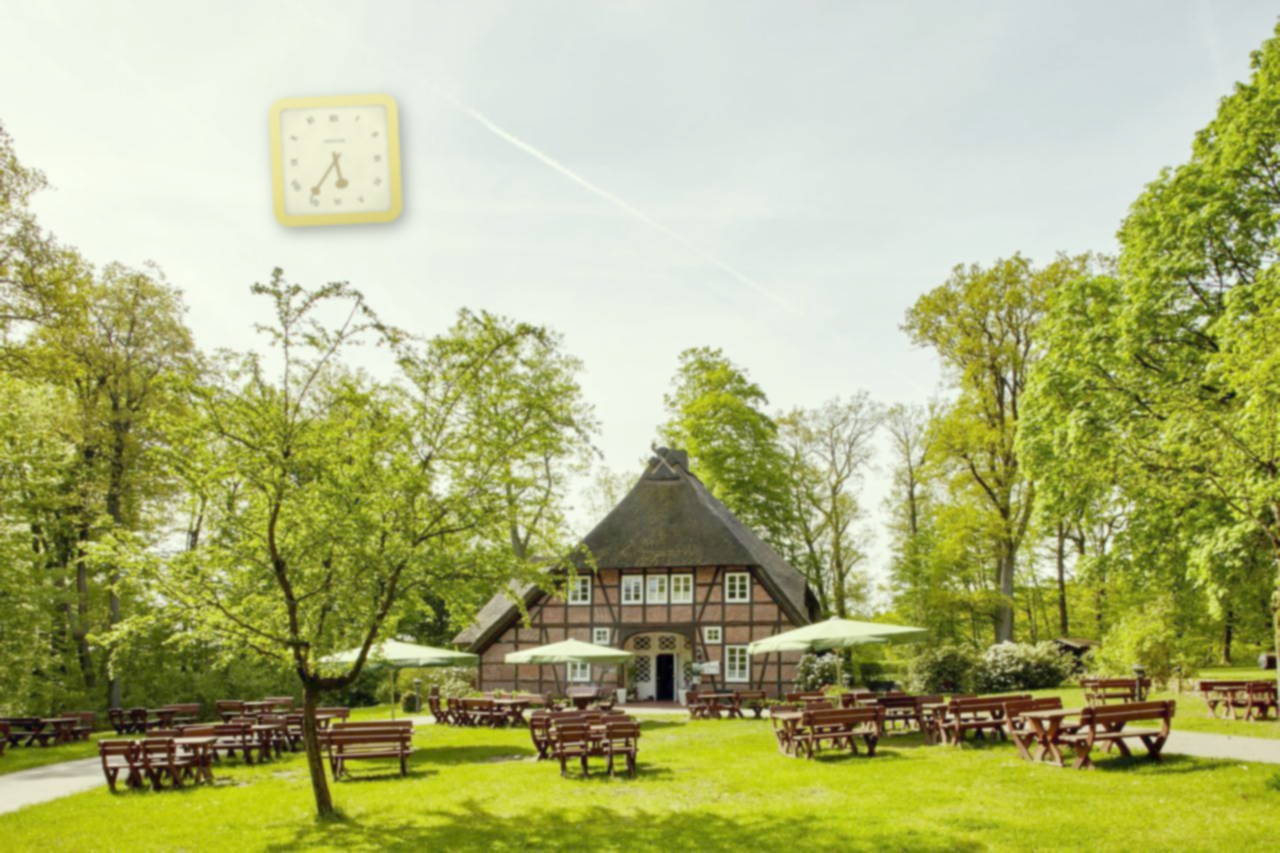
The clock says {"hour": 5, "minute": 36}
